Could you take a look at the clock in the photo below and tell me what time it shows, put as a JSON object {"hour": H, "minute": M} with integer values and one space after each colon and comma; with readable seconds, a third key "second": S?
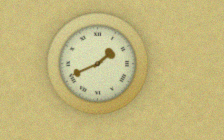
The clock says {"hour": 1, "minute": 41}
